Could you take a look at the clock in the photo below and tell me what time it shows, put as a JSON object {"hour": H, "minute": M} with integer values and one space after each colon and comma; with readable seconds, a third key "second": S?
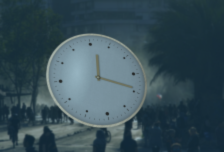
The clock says {"hour": 12, "minute": 19}
